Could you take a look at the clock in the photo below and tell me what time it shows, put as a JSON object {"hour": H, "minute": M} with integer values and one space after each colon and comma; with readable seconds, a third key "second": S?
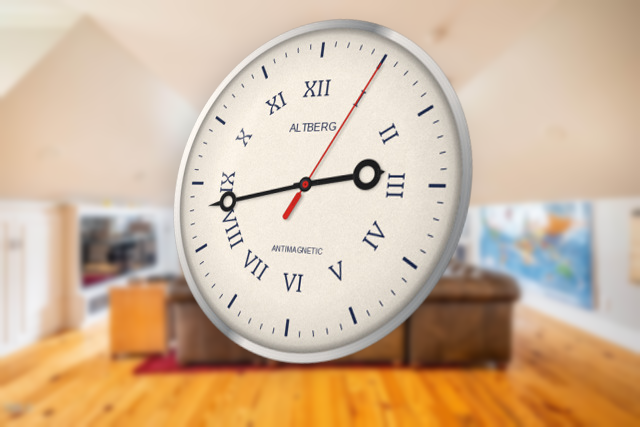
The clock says {"hour": 2, "minute": 43, "second": 5}
